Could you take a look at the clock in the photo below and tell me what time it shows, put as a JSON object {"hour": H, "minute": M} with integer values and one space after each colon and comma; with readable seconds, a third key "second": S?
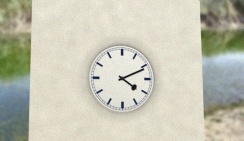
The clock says {"hour": 4, "minute": 11}
